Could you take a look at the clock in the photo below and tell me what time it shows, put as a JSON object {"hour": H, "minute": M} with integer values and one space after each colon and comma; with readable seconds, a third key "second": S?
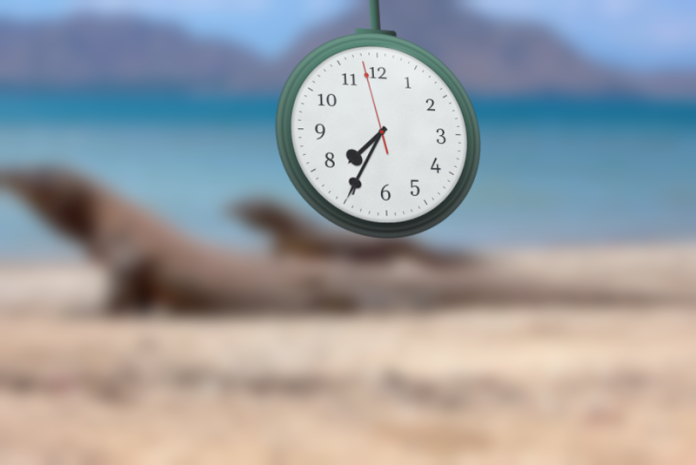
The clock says {"hour": 7, "minute": 34, "second": 58}
